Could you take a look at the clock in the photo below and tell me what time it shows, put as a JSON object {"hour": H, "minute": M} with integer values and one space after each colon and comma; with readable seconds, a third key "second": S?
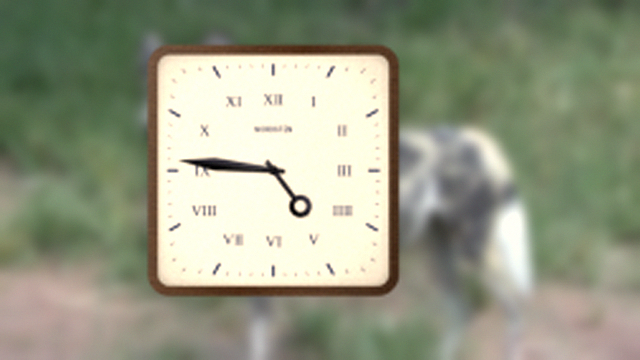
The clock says {"hour": 4, "minute": 46}
